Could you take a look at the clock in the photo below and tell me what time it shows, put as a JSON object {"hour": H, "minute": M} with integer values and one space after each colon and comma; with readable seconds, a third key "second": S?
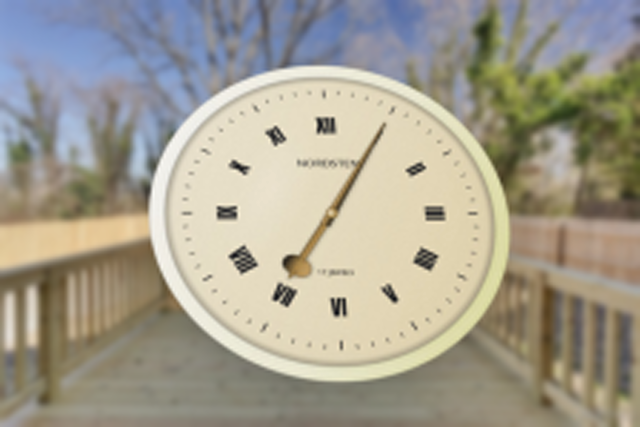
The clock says {"hour": 7, "minute": 5}
